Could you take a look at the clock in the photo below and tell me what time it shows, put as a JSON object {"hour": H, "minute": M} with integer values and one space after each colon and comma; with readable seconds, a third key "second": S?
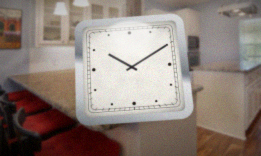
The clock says {"hour": 10, "minute": 10}
